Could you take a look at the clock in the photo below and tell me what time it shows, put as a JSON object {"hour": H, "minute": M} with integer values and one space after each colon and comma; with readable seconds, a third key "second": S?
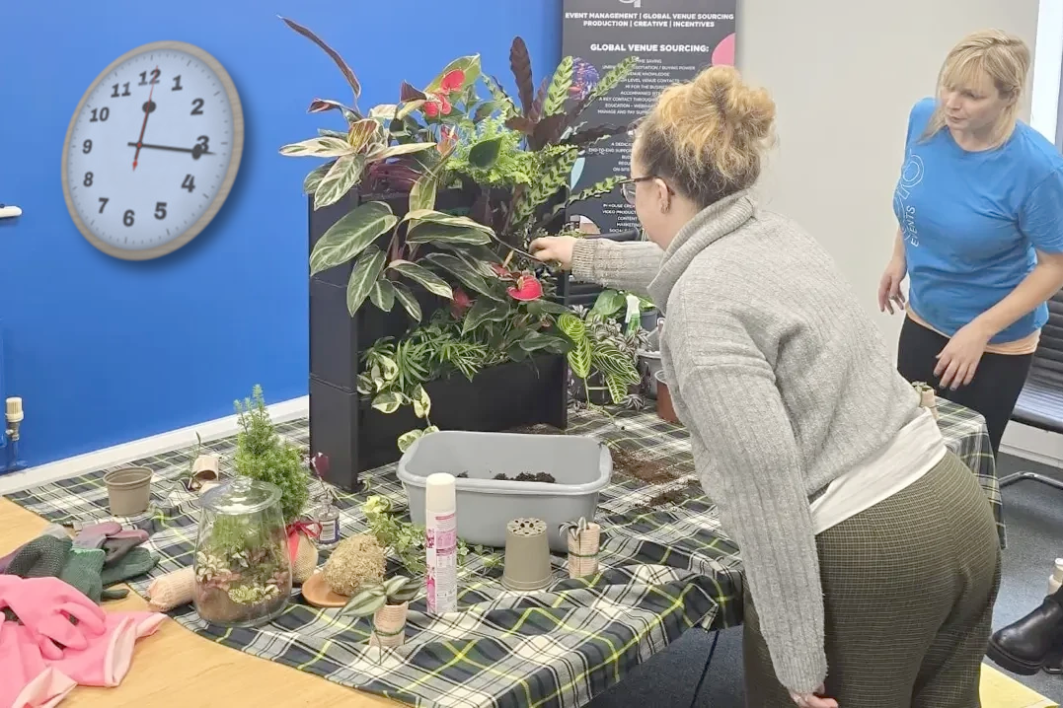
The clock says {"hour": 12, "minute": 16, "second": 1}
